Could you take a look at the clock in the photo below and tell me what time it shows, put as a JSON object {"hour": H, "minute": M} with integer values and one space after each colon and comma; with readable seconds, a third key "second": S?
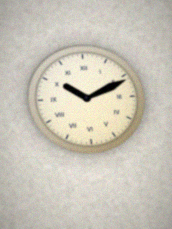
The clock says {"hour": 10, "minute": 11}
